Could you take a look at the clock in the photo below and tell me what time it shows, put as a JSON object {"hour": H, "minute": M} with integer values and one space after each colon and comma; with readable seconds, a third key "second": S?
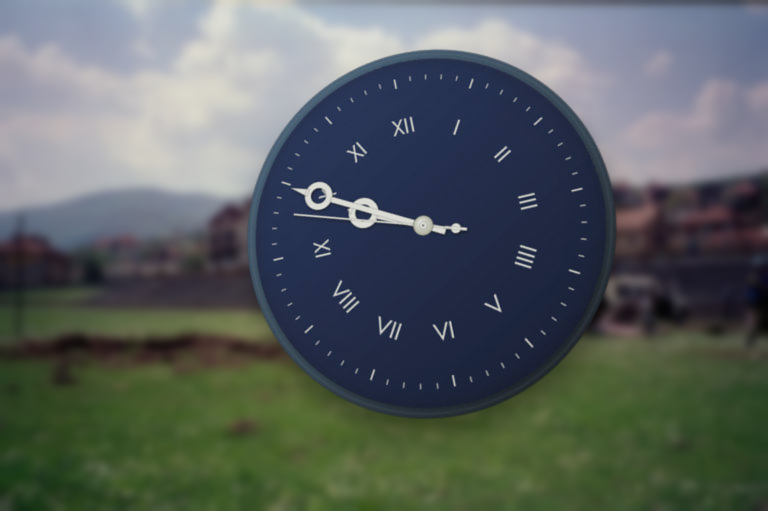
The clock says {"hour": 9, "minute": 49, "second": 48}
